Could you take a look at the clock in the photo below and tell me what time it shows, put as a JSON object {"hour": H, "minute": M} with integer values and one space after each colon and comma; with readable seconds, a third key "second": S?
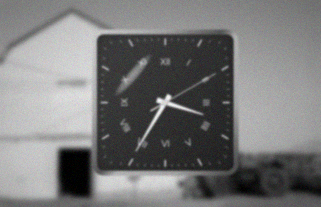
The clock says {"hour": 3, "minute": 35, "second": 10}
